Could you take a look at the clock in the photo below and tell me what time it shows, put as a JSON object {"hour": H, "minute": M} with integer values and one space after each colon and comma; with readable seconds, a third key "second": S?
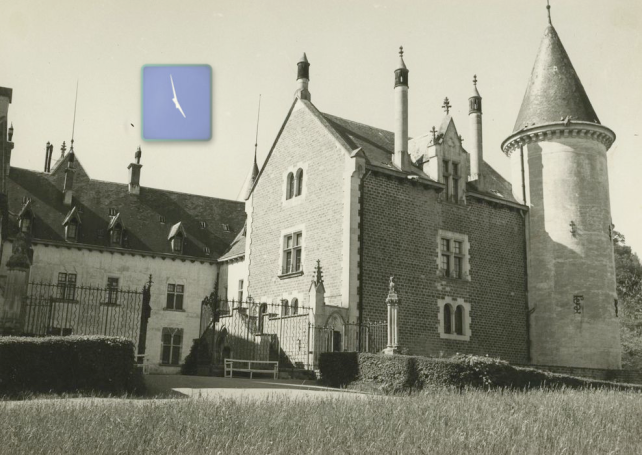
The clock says {"hour": 4, "minute": 58}
